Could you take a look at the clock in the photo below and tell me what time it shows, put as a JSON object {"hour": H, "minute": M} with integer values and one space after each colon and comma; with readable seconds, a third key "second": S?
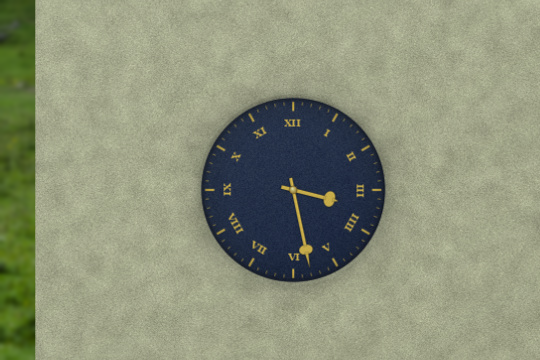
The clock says {"hour": 3, "minute": 28}
